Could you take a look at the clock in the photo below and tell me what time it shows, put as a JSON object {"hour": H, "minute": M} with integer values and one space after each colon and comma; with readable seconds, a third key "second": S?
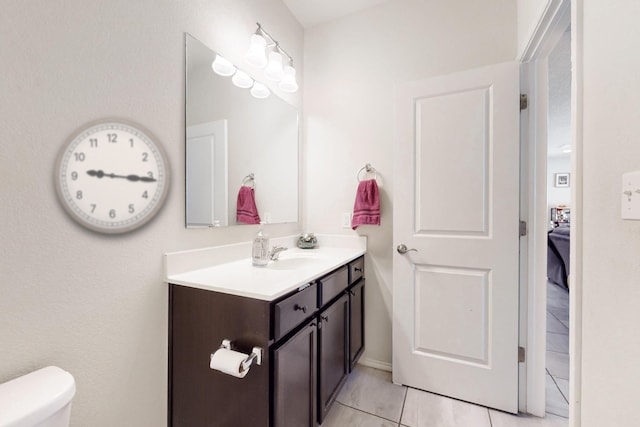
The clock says {"hour": 9, "minute": 16}
